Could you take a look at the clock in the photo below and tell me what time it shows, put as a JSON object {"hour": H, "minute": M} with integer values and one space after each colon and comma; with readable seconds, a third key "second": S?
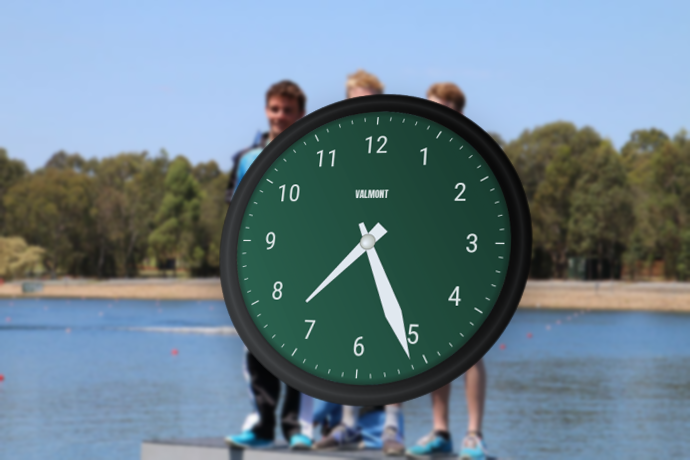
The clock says {"hour": 7, "minute": 26}
